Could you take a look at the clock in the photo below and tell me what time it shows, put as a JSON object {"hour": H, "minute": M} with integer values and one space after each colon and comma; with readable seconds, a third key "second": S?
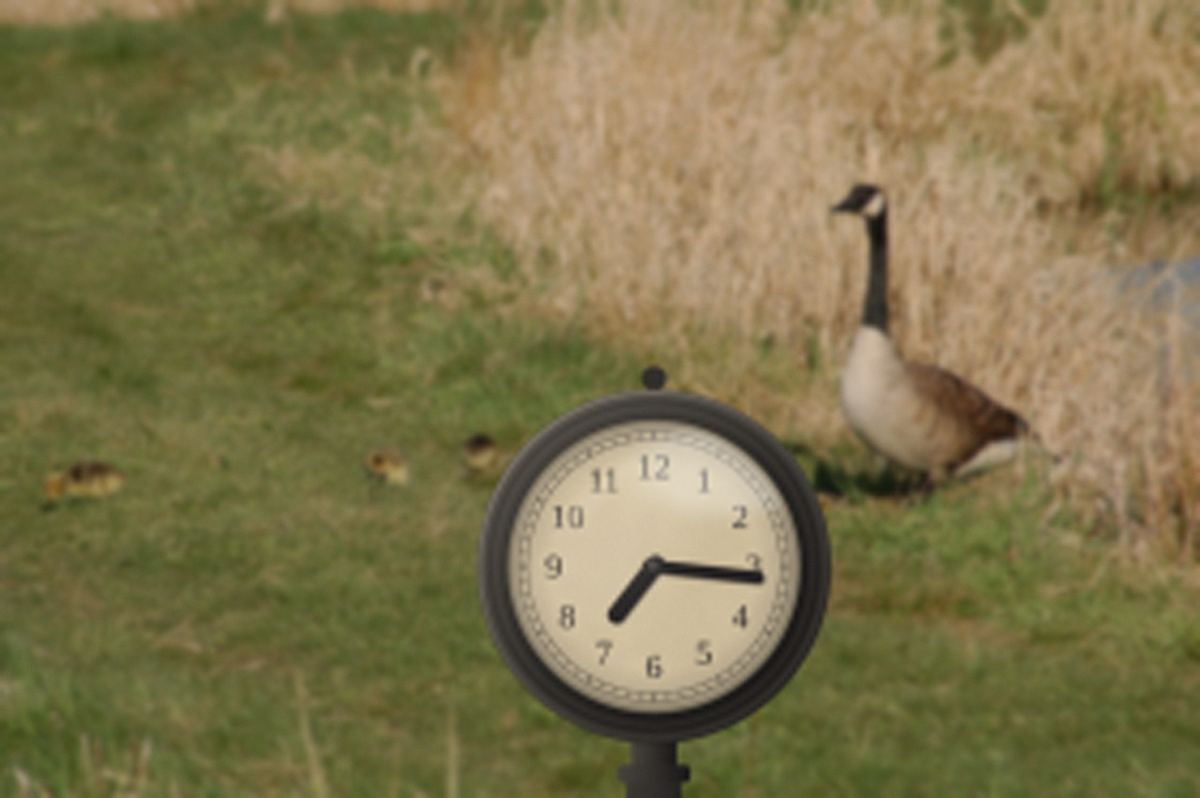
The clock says {"hour": 7, "minute": 16}
